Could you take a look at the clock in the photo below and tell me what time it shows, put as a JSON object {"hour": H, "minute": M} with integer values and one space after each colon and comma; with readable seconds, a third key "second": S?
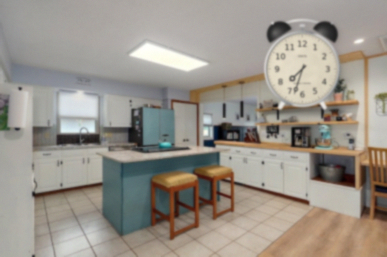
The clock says {"hour": 7, "minute": 33}
